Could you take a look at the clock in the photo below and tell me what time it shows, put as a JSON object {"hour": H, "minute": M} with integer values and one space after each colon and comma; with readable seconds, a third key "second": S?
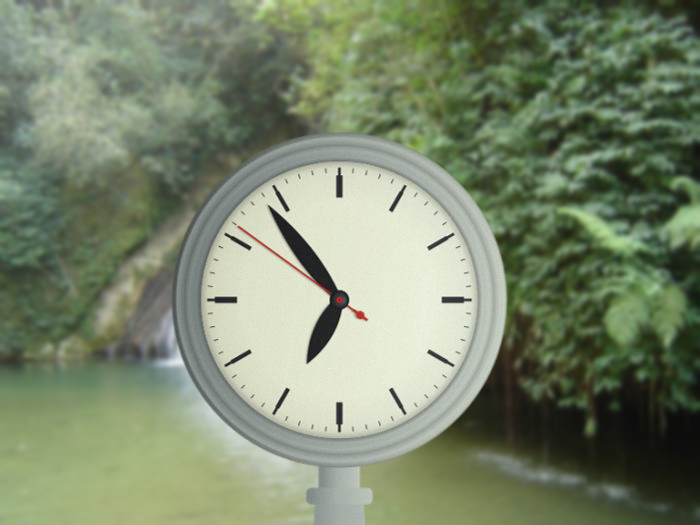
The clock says {"hour": 6, "minute": 53, "second": 51}
